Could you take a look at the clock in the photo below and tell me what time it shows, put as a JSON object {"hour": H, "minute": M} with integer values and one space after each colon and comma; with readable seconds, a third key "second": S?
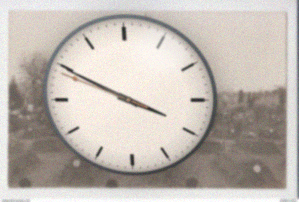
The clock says {"hour": 3, "minute": 49, "second": 49}
